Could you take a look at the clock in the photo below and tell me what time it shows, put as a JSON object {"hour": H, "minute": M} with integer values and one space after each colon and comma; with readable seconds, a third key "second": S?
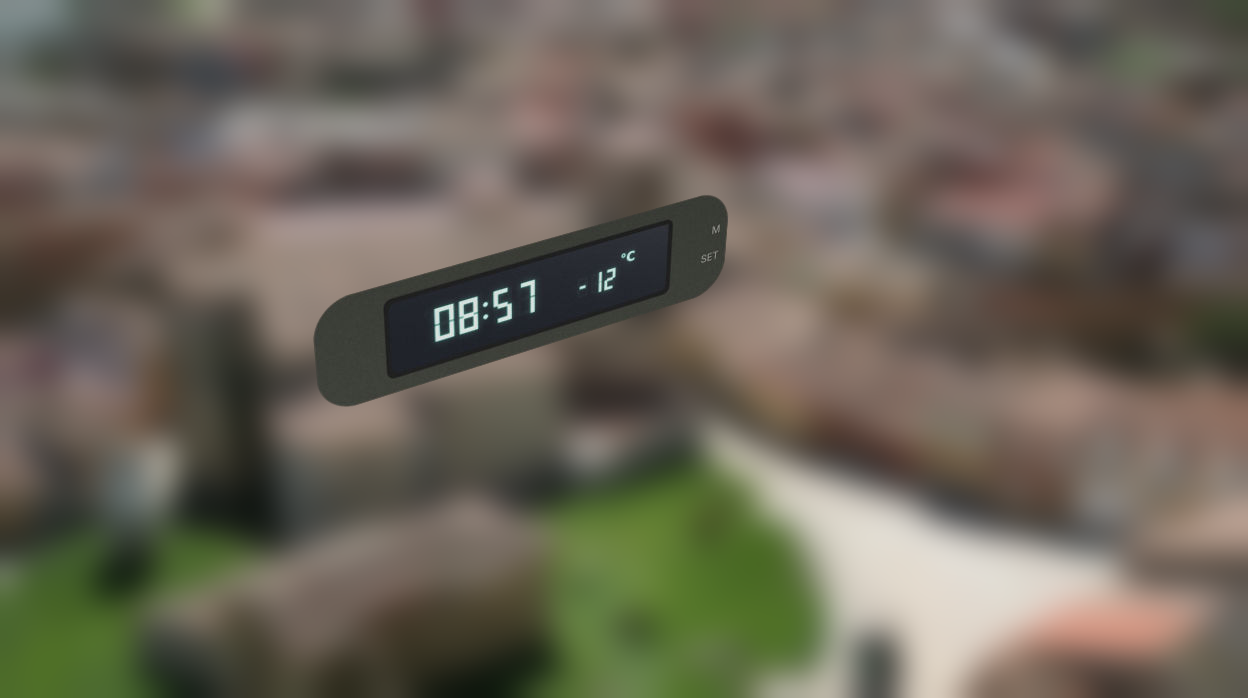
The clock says {"hour": 8, "minute": 57}
